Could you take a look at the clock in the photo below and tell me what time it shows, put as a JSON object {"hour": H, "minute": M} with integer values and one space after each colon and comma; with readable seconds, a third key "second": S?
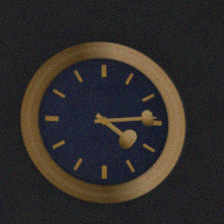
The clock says {"hour": 4, "minute": 14}
